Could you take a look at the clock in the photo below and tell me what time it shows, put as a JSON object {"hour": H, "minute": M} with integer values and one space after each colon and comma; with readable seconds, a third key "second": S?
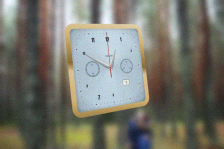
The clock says {"hour": 12, "minute": 50}
